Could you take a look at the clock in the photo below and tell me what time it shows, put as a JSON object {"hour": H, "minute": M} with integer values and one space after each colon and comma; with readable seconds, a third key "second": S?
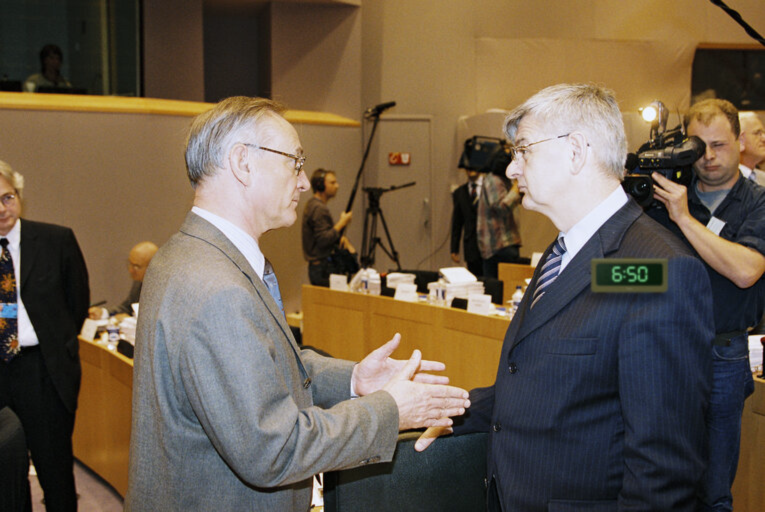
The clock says {"hour": 6, "minute": 50}
